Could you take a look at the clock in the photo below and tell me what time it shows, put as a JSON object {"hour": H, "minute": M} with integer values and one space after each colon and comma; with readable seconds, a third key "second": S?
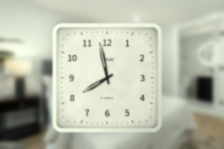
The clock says {"hour": 7, "minute": 58}
